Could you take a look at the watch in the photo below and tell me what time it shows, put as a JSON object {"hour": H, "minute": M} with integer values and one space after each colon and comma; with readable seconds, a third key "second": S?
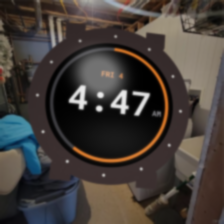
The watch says {"hour": 4, "minute": 47}
